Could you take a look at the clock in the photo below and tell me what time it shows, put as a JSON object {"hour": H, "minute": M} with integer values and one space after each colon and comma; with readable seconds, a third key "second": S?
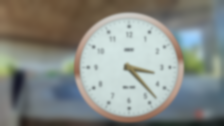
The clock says {"hour": 3, "minute": 23}
